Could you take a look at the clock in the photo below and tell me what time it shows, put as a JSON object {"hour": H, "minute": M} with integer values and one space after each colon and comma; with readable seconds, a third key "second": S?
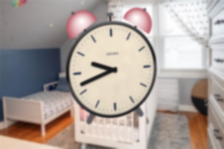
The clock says {"hour": 9, "minute": 42}
